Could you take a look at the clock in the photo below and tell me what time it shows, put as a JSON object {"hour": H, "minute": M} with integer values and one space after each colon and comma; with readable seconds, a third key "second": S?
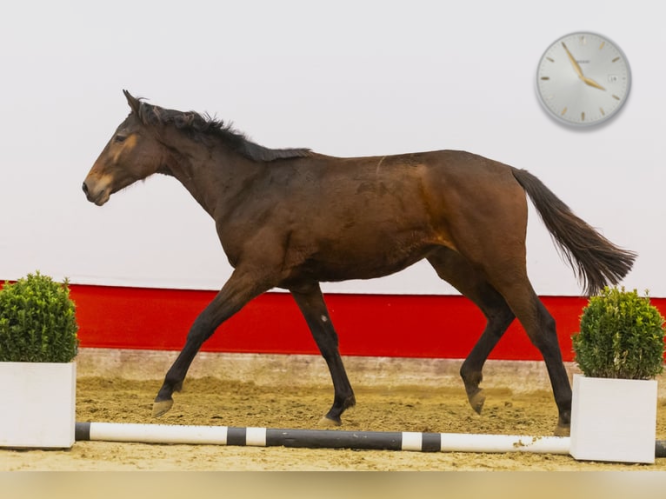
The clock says {"hour": 3, "minute": 55}
